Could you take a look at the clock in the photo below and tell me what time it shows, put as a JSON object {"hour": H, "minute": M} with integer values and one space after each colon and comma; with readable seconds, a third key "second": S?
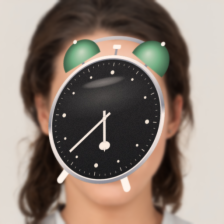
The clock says {"hour": 5, "minute": 37}
